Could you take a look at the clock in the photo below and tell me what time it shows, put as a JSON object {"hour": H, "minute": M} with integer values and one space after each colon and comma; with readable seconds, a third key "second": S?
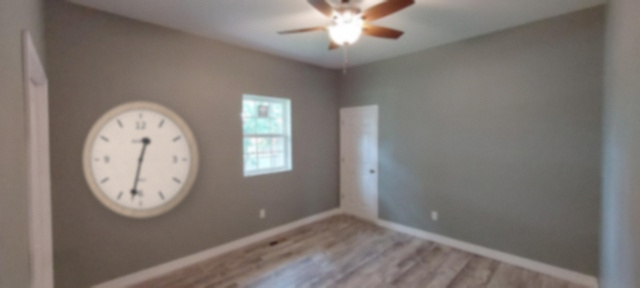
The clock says {"hour": 12, "minute": 32}
